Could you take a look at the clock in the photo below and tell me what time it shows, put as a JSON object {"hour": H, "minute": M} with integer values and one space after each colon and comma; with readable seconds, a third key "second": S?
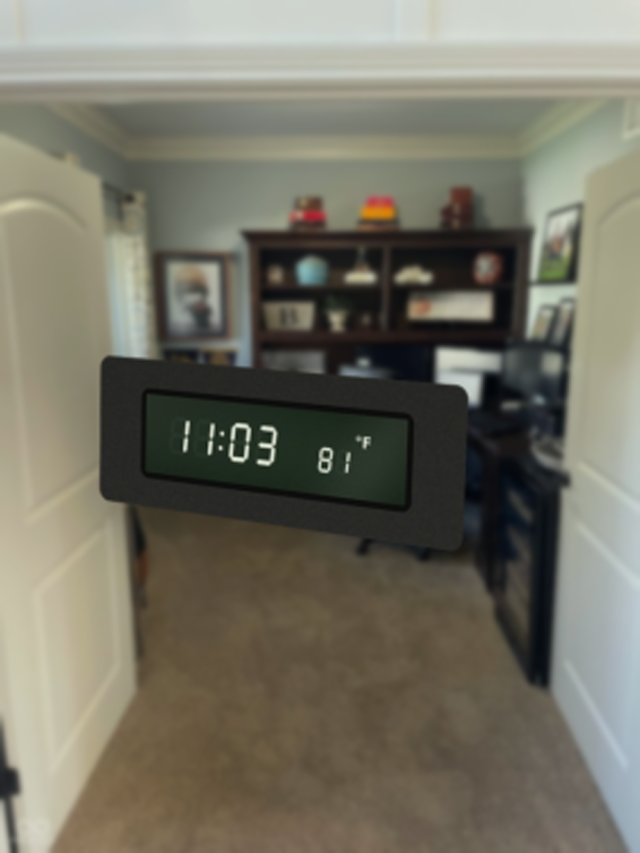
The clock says {"hour": 11, "minute": 3}
